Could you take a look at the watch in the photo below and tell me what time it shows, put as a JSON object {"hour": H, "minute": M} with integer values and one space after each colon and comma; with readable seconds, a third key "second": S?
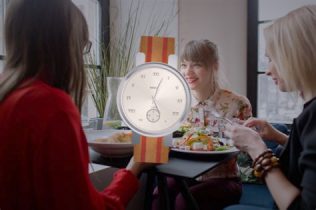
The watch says {"hour": 5, "minute": 3}
